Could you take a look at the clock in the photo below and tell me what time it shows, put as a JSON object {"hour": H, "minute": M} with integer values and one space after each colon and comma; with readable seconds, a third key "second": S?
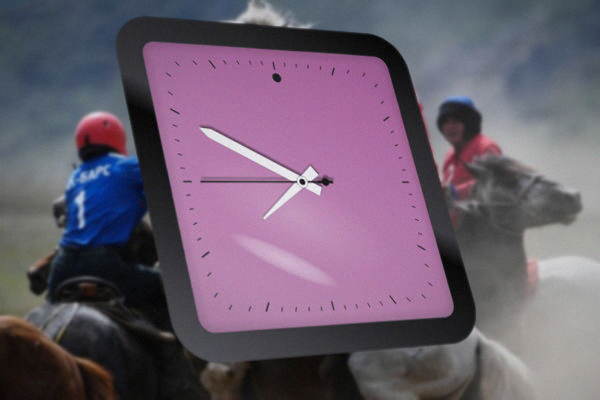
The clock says {"hour": 7, "minute": 49, "second": 45}
